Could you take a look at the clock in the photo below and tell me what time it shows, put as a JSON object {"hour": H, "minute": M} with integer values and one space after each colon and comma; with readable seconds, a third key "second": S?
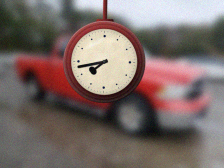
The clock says {"hour": 7, "minute": 43}
